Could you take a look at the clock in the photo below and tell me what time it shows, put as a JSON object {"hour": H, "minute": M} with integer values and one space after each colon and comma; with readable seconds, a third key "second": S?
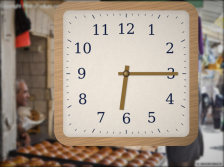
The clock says {"hour": 6, "minute": 15}
